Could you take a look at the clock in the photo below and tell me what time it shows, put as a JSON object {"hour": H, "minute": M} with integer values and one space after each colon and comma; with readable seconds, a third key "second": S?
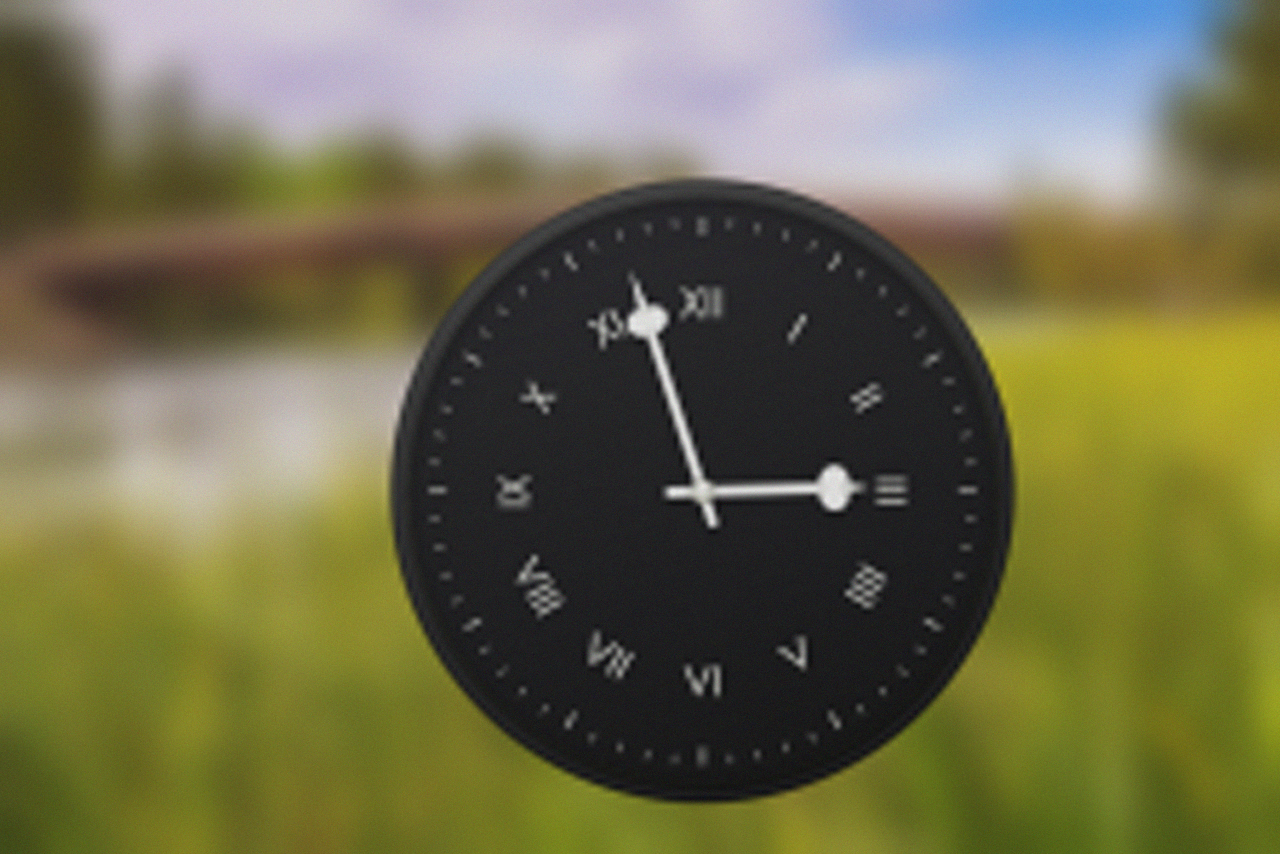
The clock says {"hour": 2, "minute": 57}
